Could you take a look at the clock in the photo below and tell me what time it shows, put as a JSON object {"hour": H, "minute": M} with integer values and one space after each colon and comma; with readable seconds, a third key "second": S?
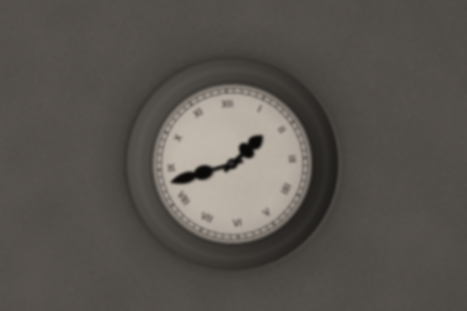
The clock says {"hour": 1, "minute": 43}
